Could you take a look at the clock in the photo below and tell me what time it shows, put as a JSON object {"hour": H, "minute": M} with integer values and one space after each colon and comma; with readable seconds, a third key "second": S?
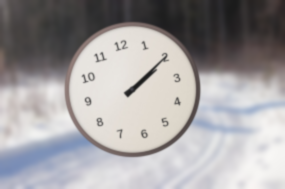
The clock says {"hour": 2, "minute": 10}
